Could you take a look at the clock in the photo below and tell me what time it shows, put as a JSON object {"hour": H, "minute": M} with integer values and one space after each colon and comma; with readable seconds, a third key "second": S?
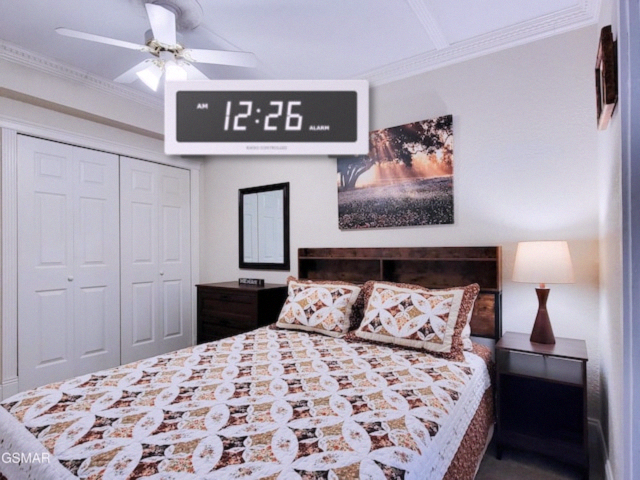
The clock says {"hour": 12, "minute": 26}
